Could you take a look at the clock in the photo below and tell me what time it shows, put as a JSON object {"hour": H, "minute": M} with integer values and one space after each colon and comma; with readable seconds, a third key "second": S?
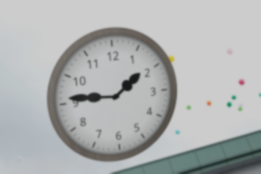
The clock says {"hour": 1, "minute": 46}
